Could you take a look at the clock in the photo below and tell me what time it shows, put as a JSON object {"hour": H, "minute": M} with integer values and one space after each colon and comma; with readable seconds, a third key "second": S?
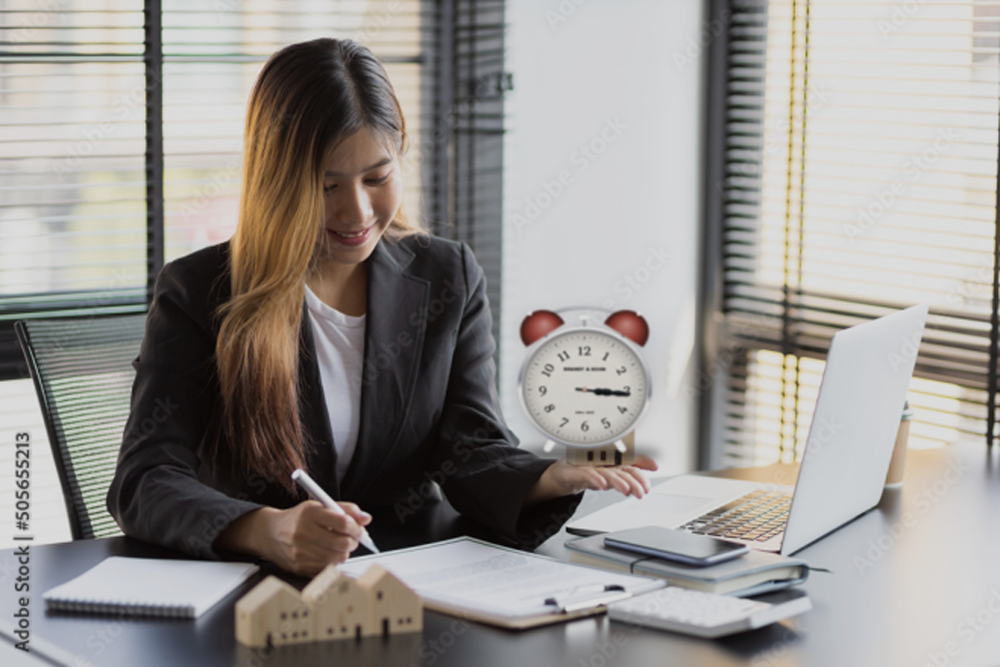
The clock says {"hour": 3, "minute": 16}
